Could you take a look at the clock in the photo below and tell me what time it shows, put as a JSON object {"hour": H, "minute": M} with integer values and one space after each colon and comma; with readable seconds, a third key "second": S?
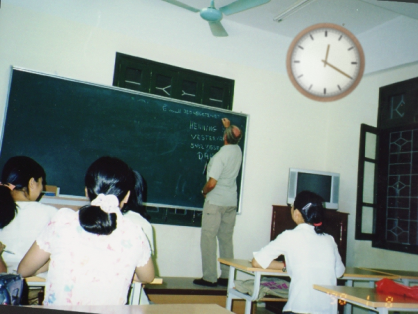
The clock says {"hour": 12, "minute": 20}
